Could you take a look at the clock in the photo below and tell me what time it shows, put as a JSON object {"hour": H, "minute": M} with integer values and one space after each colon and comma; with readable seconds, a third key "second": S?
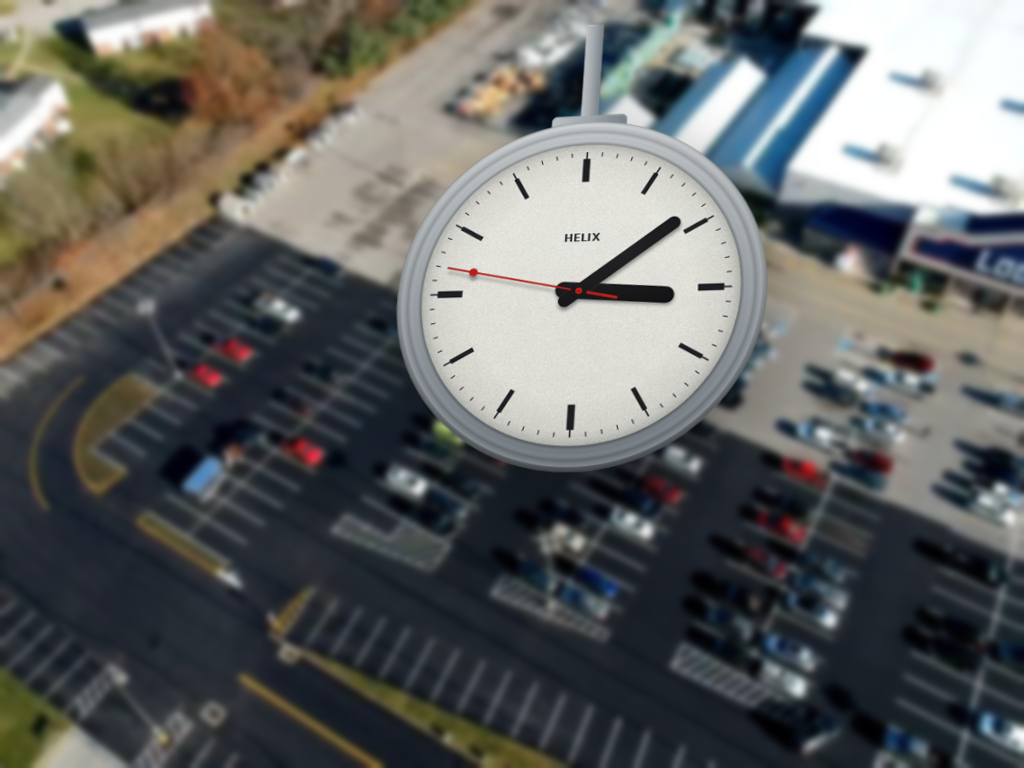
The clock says {"hour": 3, "minute": 8, "second": 47}
